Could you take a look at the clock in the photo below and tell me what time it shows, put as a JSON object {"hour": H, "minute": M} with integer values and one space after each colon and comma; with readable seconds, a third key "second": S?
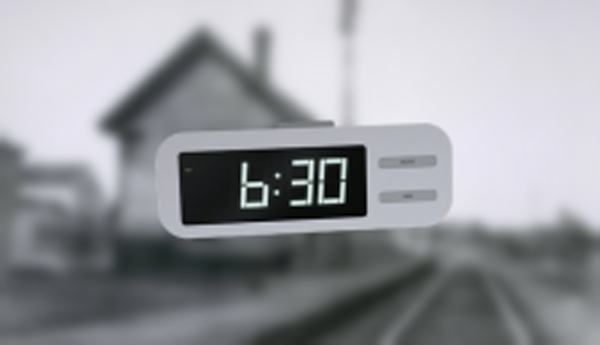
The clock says {"hour": 6, "minute": 30}
